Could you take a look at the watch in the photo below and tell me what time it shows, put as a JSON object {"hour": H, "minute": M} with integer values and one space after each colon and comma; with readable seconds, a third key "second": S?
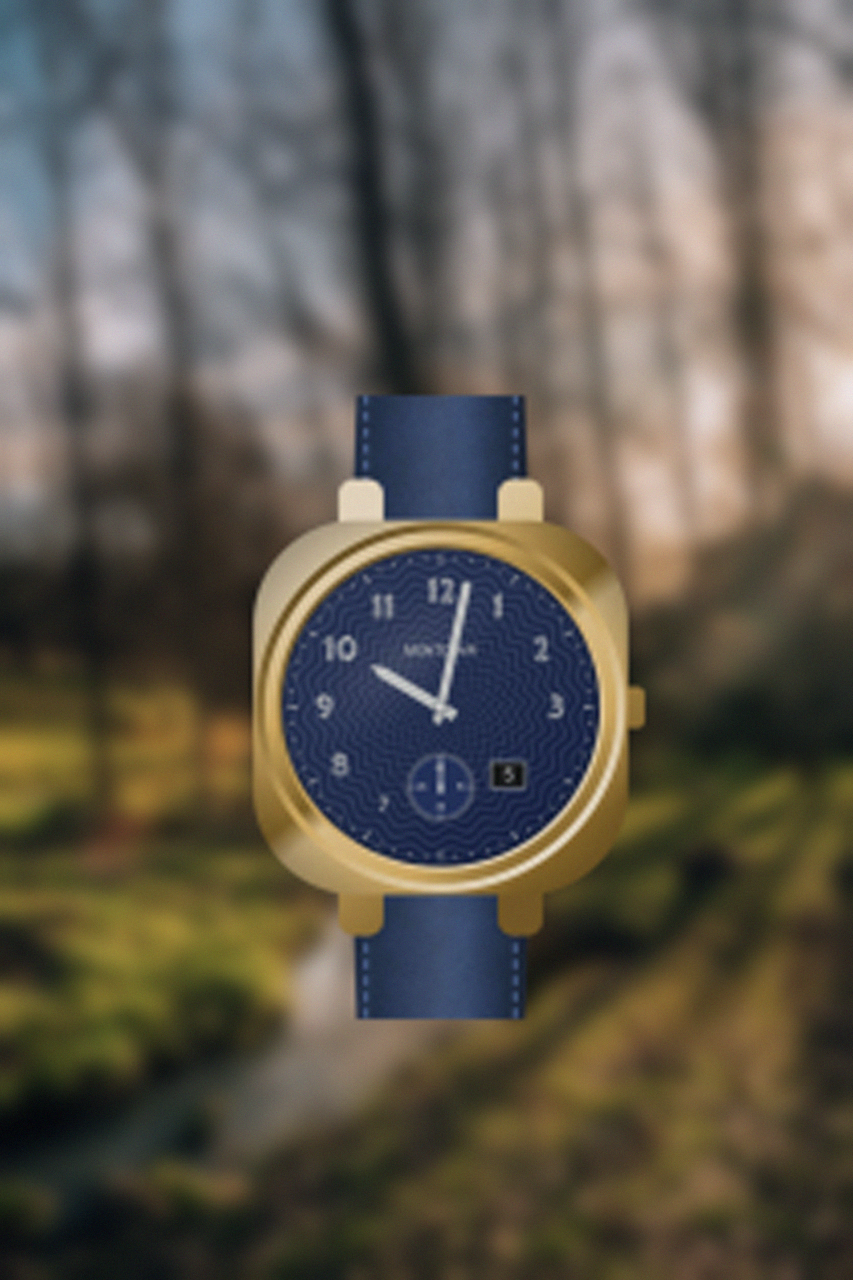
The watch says {"hour": 10, "minute": 2}
